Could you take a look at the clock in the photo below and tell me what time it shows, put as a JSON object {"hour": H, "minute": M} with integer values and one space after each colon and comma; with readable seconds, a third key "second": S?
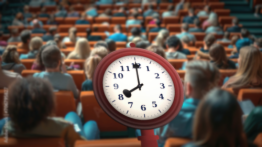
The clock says {"hour": 8, "minute": 0}
